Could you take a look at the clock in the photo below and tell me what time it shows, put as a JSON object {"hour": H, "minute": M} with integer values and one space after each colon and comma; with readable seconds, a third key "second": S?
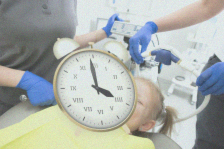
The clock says {"hour": 3, "minute": 59}
